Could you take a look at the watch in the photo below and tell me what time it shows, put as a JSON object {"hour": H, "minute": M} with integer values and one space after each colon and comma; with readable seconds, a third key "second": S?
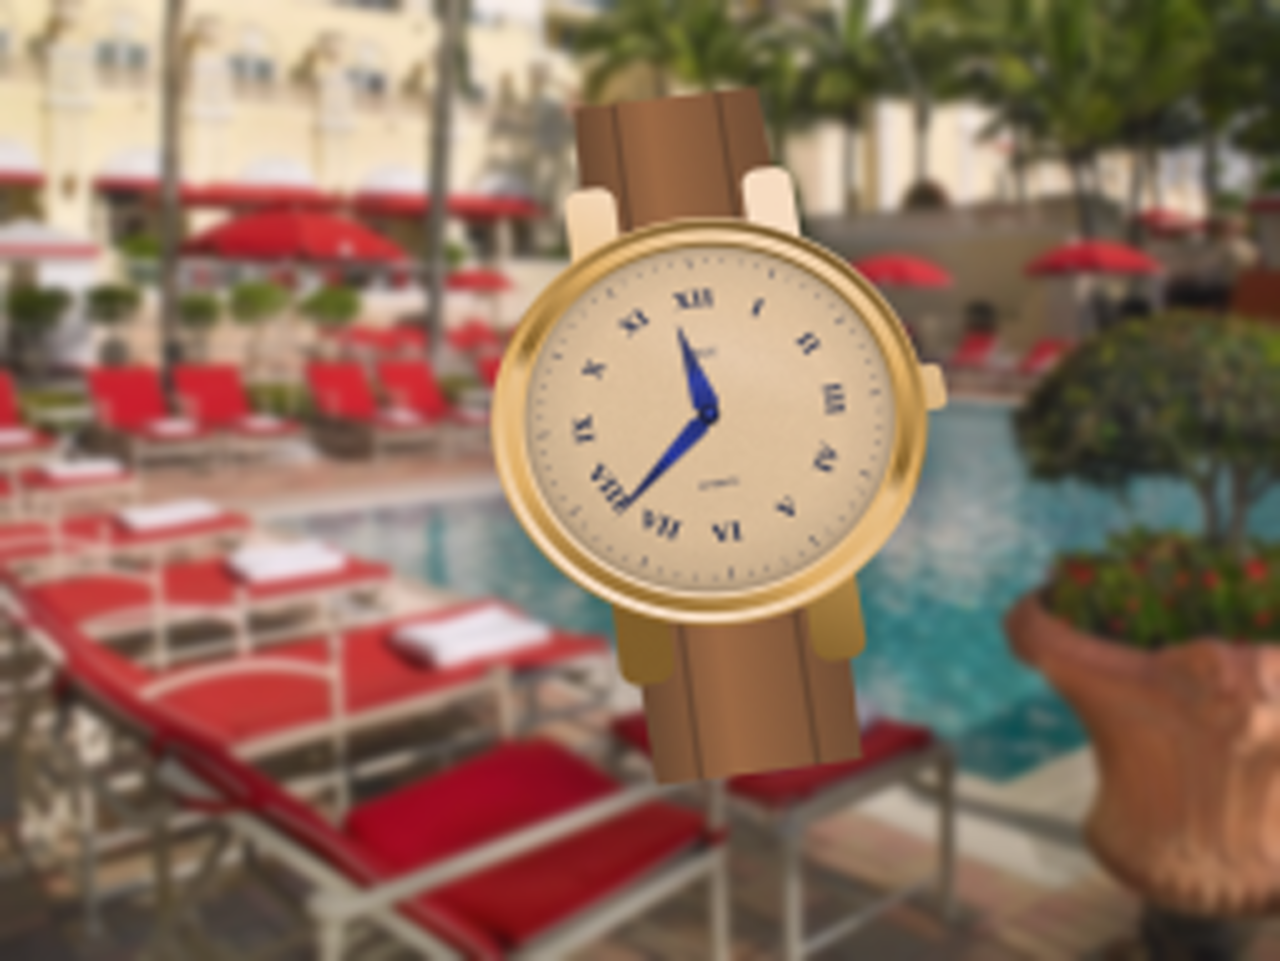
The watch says {"hour": 11, "minute": 38}
